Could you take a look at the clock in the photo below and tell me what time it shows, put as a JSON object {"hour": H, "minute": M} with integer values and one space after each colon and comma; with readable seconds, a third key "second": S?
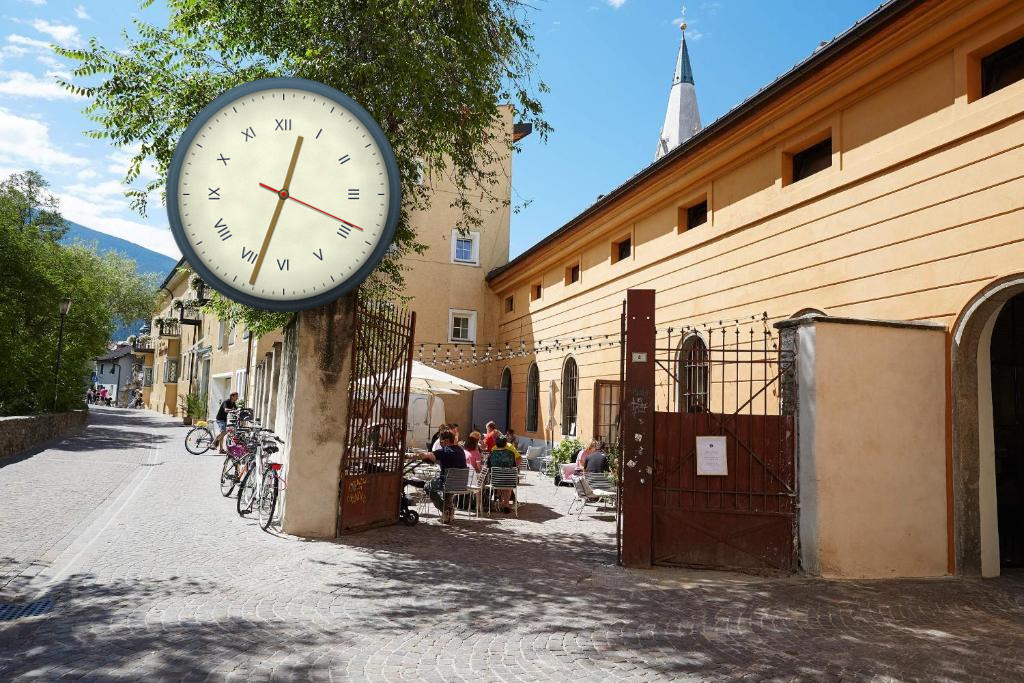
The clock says {"hour": 12, "minute": 33, "second": 19}
